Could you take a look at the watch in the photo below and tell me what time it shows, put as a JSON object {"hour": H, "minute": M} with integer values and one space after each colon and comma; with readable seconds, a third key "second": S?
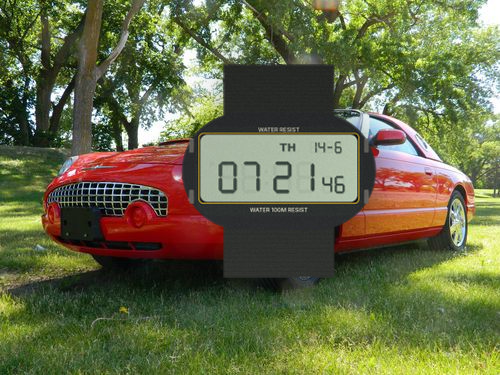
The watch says {"hour": 7, "minute": 21, "second": 46}
